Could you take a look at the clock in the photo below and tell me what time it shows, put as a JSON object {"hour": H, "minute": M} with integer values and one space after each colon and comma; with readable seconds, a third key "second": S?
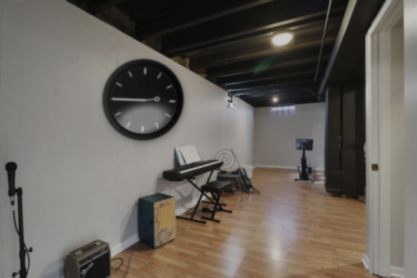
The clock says {"hour": 2, "minute": 45}
